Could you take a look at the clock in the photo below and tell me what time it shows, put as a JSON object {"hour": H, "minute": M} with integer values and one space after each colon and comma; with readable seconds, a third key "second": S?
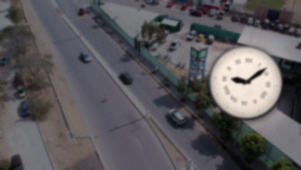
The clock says {"hour": 9, "minute": 8}
